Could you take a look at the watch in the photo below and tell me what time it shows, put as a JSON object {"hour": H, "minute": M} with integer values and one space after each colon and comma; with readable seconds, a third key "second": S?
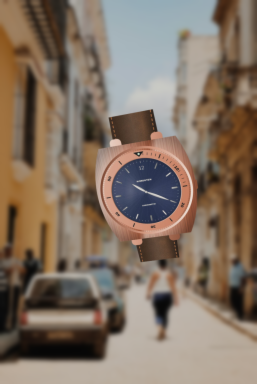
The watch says {"hour": 10, "minute": 20}
